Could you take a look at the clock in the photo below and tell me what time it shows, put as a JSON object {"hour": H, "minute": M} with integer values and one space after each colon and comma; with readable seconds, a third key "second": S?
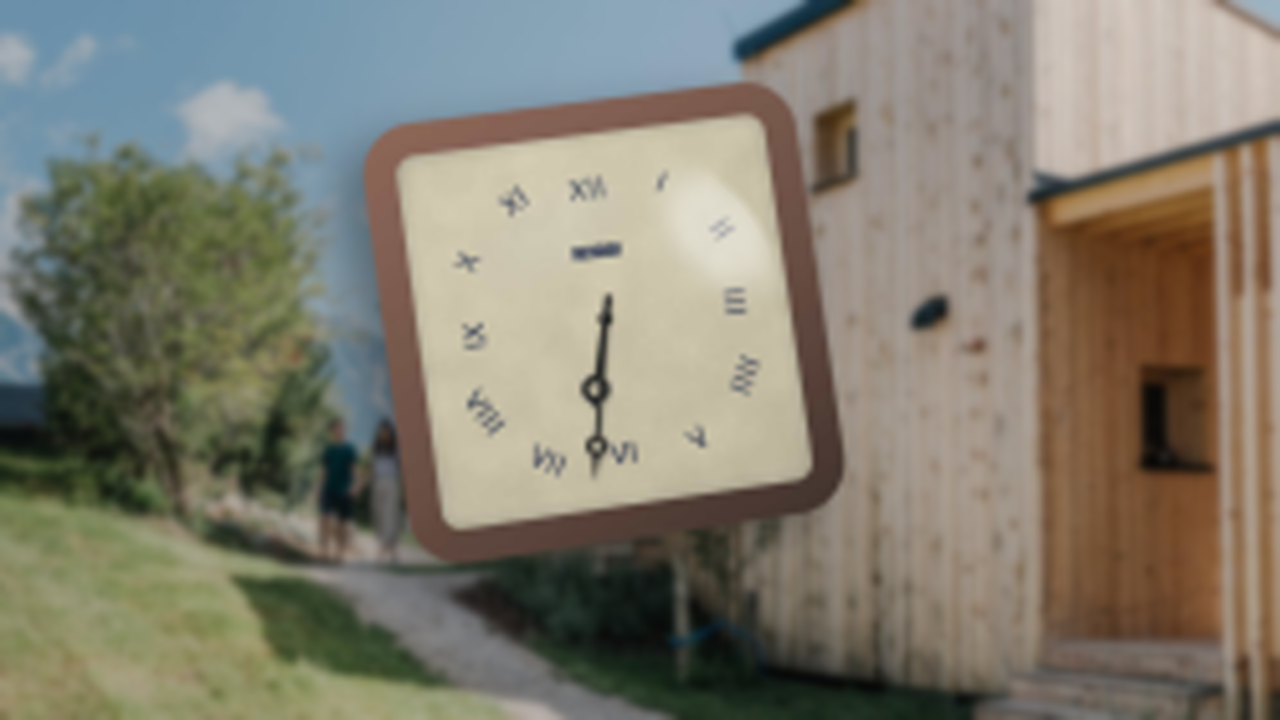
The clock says {"hour": 6, "minute": 32}
